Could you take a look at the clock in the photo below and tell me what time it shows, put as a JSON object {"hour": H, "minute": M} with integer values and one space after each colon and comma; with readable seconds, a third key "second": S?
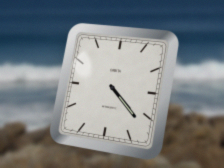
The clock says {"hour": 4, "minute": 22}
